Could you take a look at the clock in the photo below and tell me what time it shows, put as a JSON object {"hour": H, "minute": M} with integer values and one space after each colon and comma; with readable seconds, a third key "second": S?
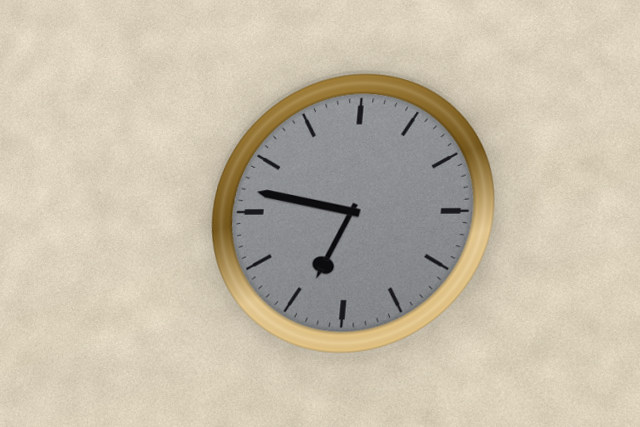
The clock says {"hour": 6, "minute": 47}
